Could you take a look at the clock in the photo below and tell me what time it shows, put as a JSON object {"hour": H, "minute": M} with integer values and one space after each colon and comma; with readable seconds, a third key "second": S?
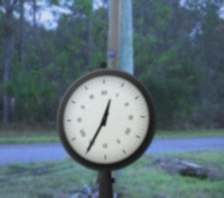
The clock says {"hour": 12, "minute": 35}
